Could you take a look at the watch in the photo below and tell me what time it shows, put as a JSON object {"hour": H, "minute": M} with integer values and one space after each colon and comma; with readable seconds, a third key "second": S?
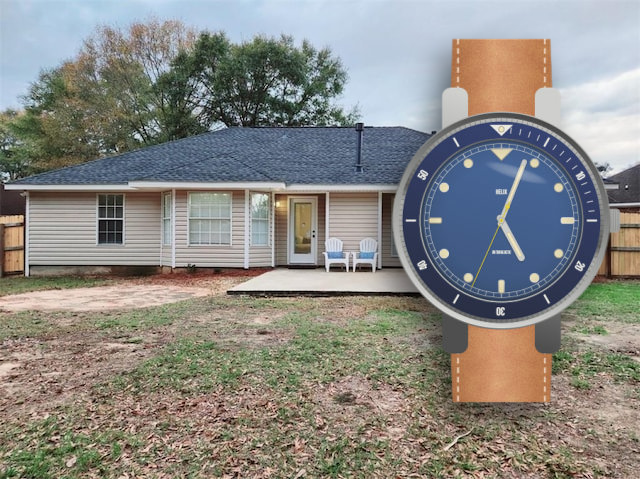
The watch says {"hour": 5, "minute": 3, "second": 34}
